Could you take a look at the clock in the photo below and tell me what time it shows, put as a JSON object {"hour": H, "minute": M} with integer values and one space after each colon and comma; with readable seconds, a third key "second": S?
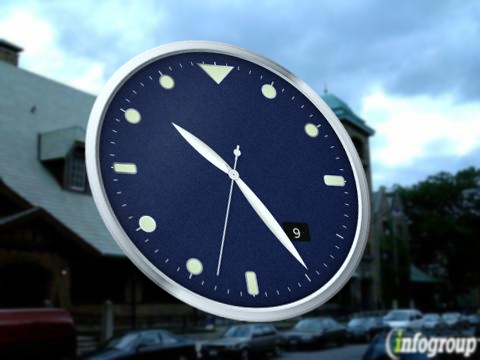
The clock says {"hour": 10, "minute": 24, "second": 33}
